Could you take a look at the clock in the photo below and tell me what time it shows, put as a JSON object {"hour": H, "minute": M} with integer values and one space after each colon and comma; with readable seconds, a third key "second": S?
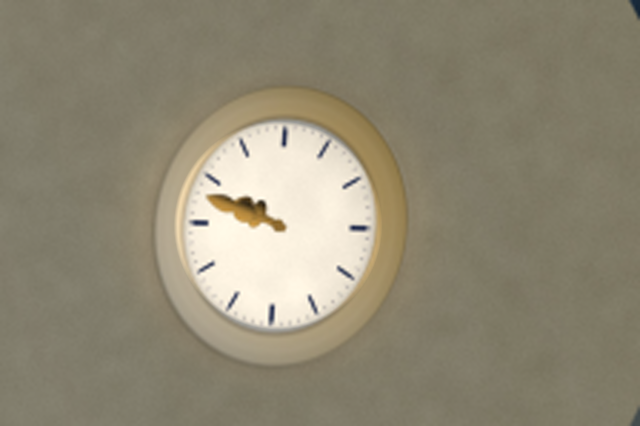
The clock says {"hour": 9, "minute": 48}
